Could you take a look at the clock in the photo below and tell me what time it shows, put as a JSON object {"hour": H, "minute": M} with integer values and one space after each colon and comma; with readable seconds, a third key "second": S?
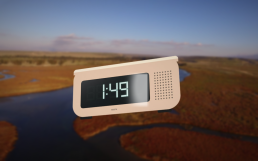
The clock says {"hour": 1, "minute": 49}
